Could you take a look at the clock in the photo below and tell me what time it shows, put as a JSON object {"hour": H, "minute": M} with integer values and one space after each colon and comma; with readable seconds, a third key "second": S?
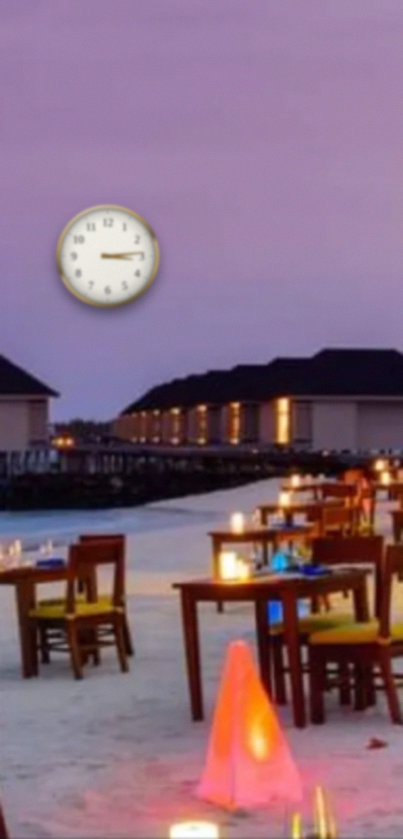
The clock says {"hour": 3, "minute": 14}
